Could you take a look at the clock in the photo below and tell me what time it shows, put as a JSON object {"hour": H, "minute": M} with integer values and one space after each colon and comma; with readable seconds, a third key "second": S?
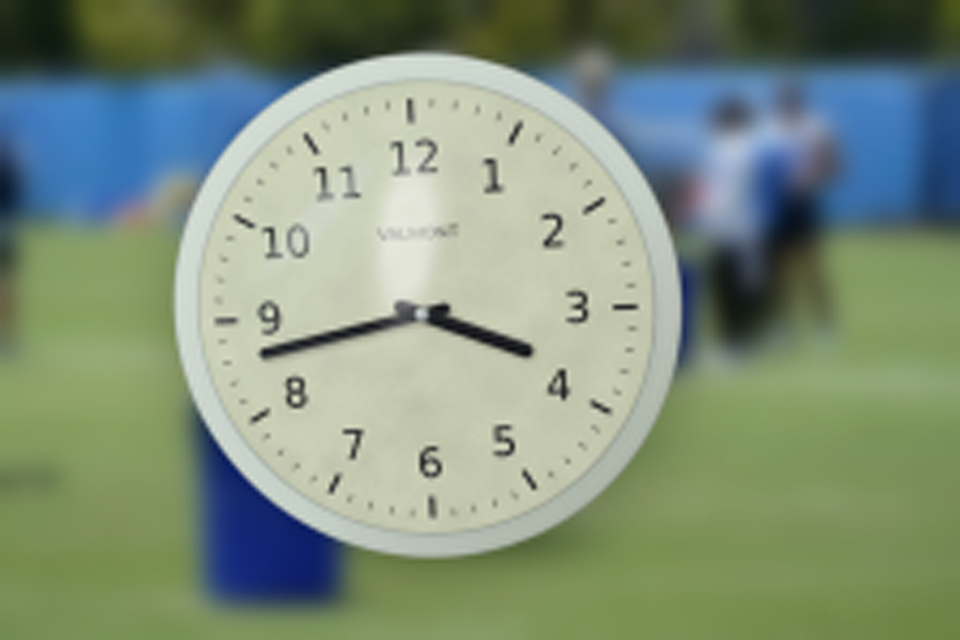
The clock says {"hour": 3, "minute": 43}
